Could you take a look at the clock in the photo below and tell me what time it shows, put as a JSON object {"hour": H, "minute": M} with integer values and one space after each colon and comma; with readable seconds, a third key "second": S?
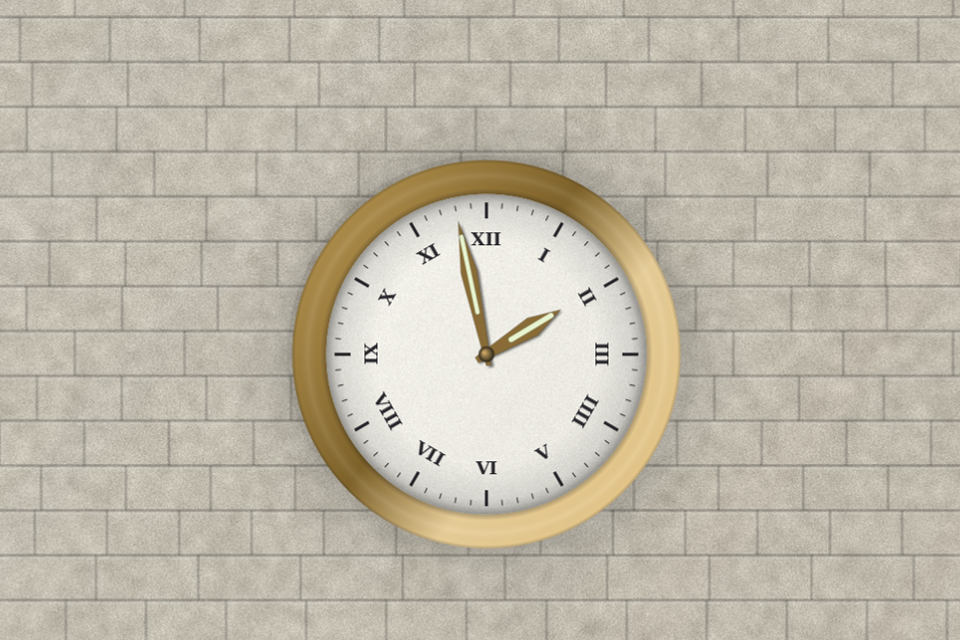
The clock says {"hour": 1, "minute": 58}
